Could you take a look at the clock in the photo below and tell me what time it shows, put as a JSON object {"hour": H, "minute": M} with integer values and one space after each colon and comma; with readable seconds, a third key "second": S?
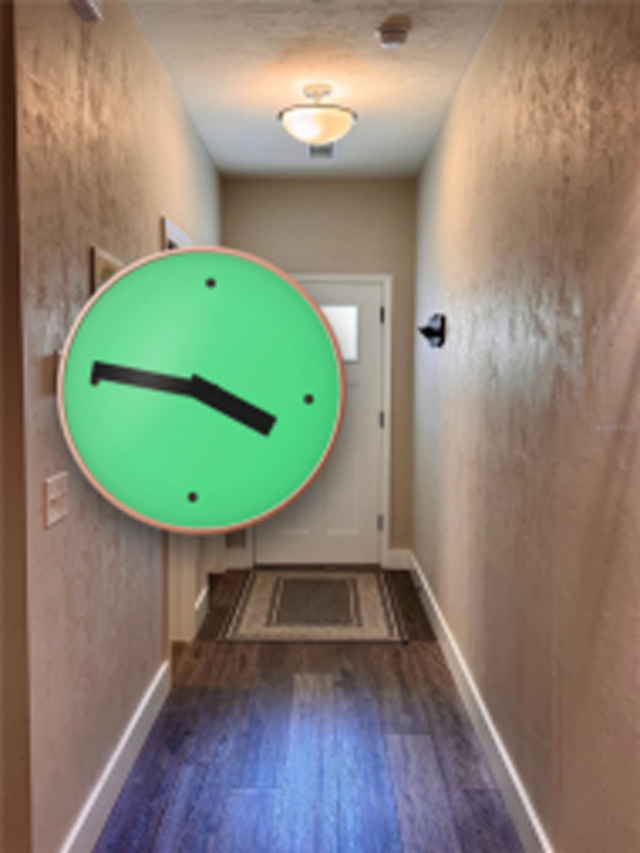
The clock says {"hour": 3, "minute": 46}
